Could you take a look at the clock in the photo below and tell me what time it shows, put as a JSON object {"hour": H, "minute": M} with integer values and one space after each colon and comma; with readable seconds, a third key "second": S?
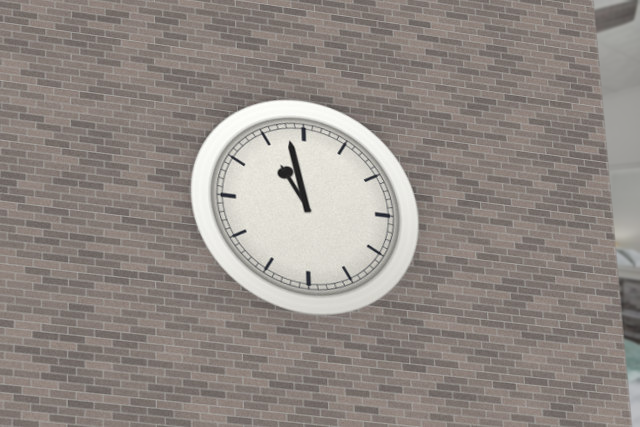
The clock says {"hour": 10, "minute": 58}
